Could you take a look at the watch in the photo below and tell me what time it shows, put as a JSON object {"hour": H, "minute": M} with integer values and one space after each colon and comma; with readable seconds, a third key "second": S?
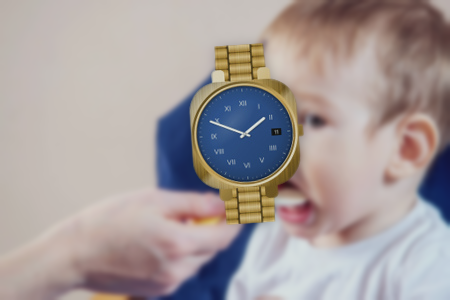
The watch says {"hour": 1, "minute": 49}
